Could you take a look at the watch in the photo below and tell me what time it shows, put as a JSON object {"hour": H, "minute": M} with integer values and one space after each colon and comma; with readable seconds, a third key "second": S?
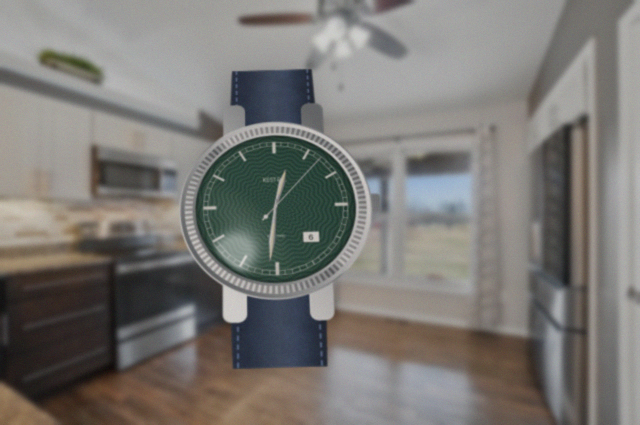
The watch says {"hour": 12, "minute": 31, "second": 7}
